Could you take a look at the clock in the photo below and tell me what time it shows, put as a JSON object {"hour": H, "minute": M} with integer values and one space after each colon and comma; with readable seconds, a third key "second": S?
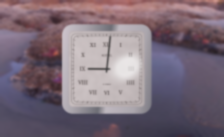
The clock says {"hour": 9, "minute": 1}
